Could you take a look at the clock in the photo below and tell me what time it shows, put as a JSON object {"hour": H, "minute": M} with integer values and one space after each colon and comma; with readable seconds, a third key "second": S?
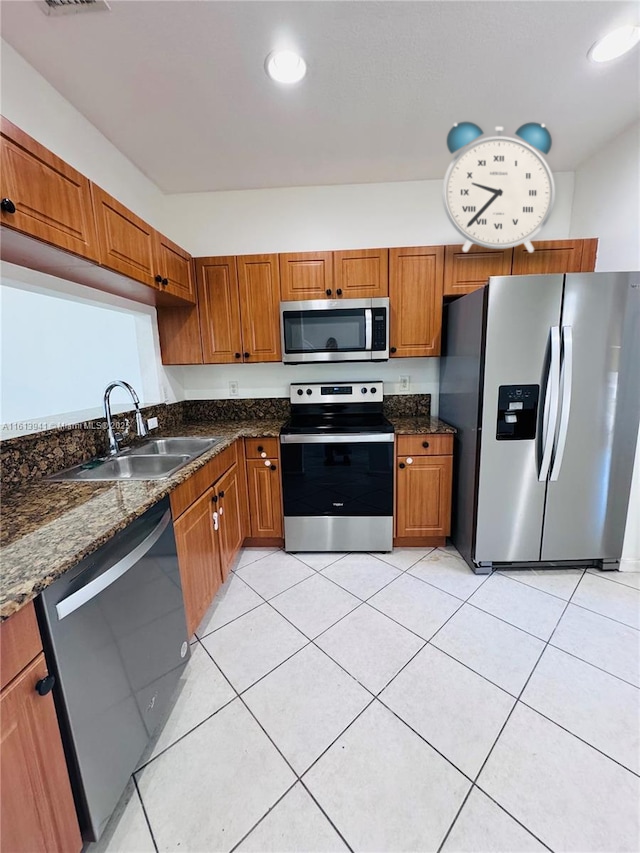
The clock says {"hour": 9, "minute": 37}
